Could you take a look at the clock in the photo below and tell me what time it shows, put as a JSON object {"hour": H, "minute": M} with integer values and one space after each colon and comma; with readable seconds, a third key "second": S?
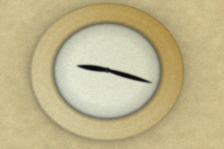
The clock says {"hour": 9, "minute": 18}
